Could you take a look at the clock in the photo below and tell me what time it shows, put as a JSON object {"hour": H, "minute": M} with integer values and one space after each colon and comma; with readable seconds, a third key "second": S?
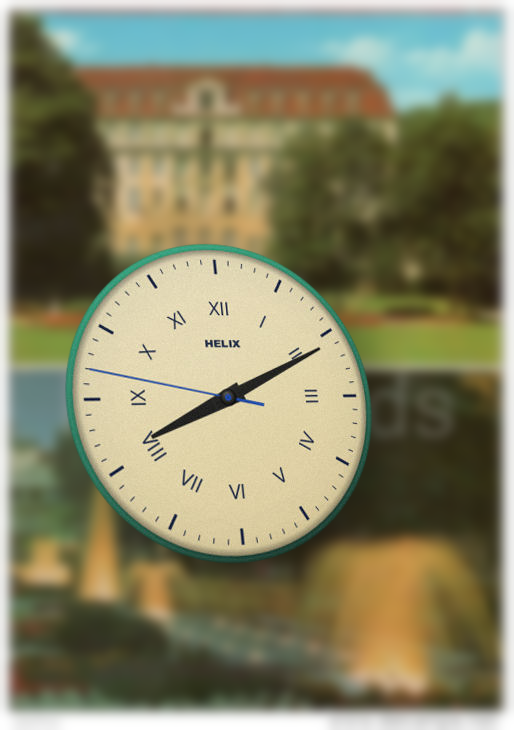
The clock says {"hour": 8, "minute": 10, "second": 47}
